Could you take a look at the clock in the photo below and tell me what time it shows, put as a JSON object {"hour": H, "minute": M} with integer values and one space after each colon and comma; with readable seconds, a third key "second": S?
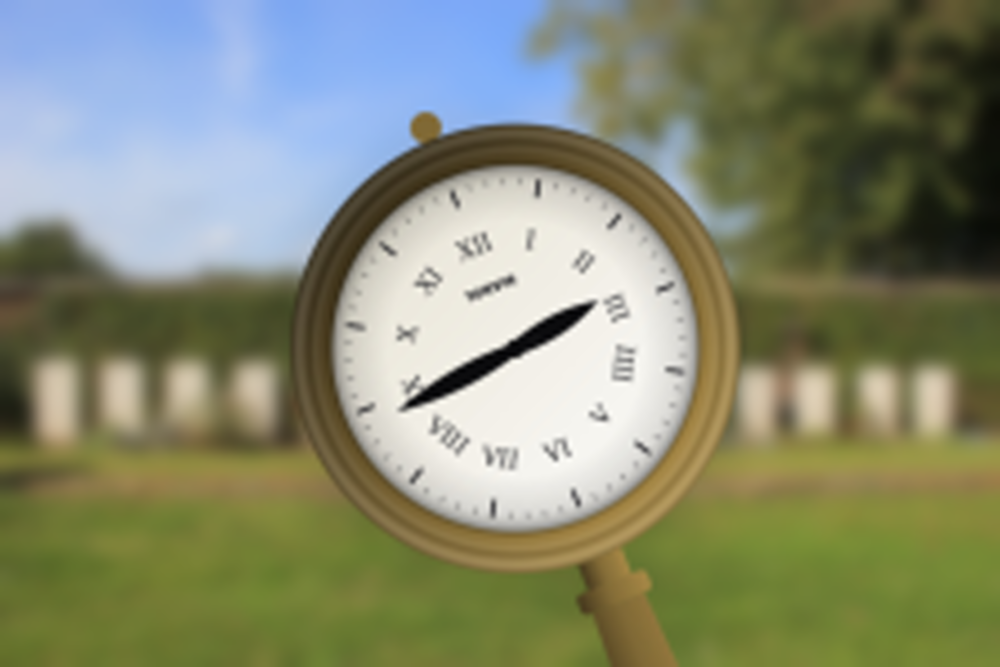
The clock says {"hour": 2, "minute": 44}
